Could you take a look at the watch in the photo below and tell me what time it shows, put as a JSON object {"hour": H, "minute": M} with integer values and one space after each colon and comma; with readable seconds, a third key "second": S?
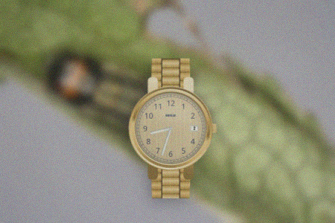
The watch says {"hour": 8, "minute": 33}
